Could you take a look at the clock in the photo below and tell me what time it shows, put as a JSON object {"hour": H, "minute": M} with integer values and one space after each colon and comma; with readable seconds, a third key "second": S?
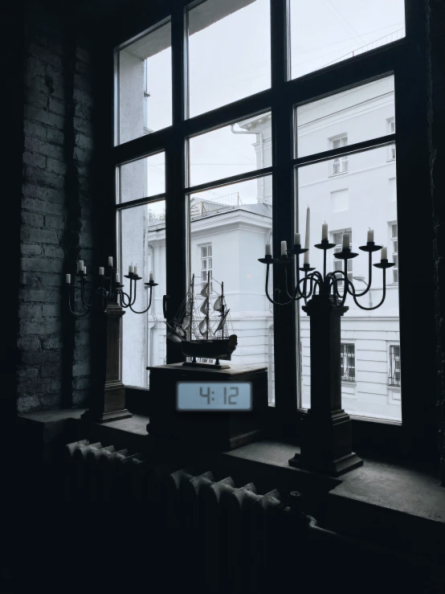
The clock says {"hour": 4, "minute": 12}
